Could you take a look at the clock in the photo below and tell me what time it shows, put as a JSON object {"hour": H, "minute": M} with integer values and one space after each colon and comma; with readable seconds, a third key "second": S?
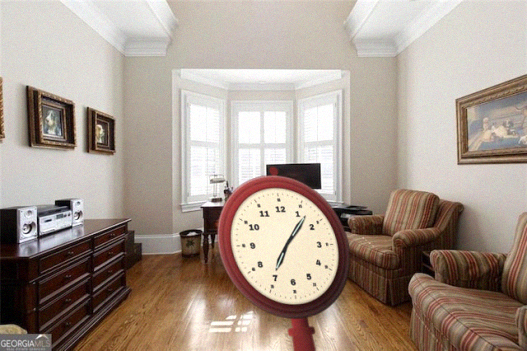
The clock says {"hour": 7, "minute": 7}
